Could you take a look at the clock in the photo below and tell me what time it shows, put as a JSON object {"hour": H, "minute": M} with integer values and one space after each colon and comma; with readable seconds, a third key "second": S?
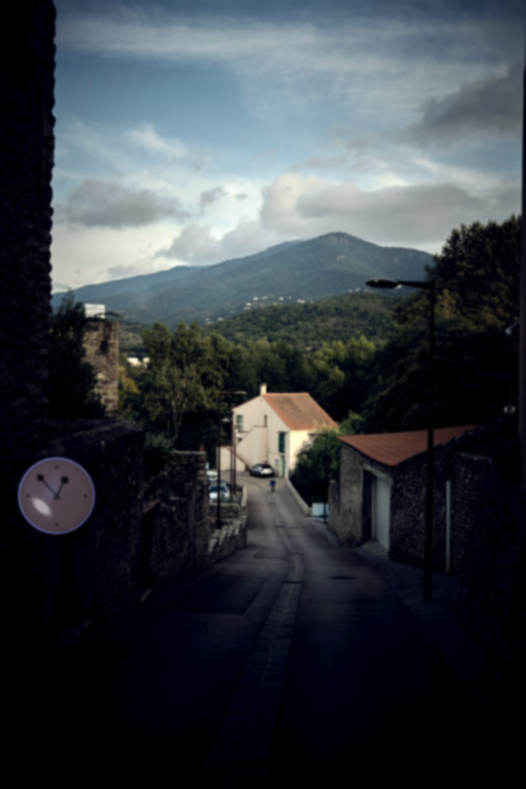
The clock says {"hour": 12, "minute": 53}
